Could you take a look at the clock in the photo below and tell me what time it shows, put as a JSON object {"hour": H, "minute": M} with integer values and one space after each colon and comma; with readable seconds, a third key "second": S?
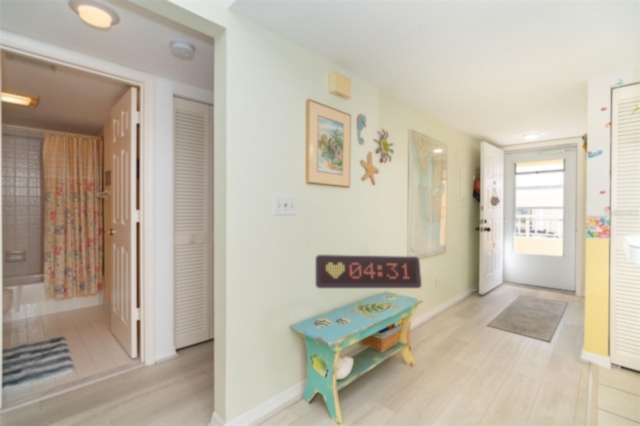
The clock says {"hour": 4, "minute": 31}
